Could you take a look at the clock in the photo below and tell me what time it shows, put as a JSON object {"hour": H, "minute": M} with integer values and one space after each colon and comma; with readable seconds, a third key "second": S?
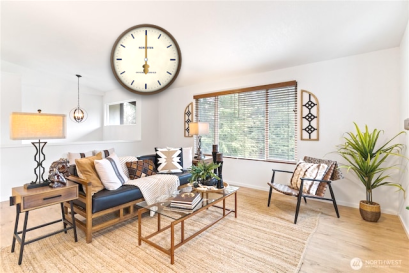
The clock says {"hour": 6, "minute": 0}
